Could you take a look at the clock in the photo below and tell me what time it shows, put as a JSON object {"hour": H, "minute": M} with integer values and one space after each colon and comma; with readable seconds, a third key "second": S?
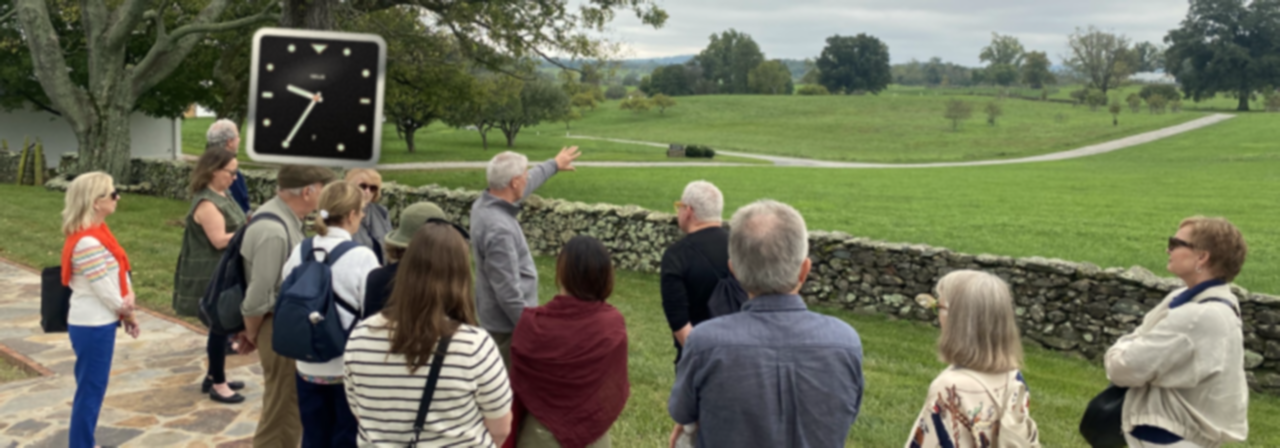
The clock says {"hour": 9, "minute": 35}
